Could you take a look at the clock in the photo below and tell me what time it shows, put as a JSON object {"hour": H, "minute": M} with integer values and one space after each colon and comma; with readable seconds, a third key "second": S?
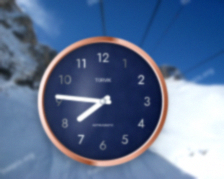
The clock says {"hour": 7, "minute": 46}
